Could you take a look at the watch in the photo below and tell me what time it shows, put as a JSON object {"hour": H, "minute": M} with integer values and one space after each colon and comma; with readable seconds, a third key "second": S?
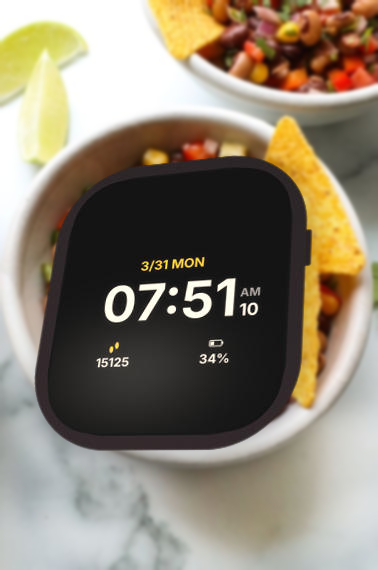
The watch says {"hour": 7, "minute": 51, "second": 10}
